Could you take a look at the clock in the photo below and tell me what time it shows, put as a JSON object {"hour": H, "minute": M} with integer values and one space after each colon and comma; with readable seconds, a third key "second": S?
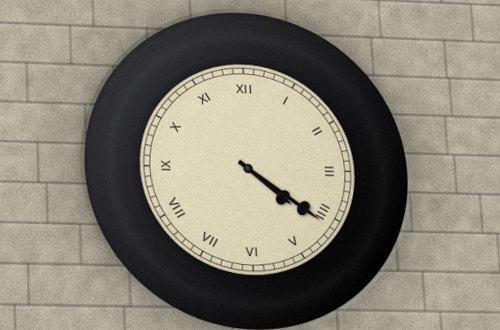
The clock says {"hour": 4, "minute": 21}
